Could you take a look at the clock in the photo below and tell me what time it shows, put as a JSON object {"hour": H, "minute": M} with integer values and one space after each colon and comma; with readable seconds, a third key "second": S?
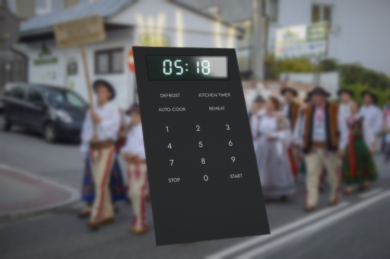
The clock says {"hour": 5, "minute": 18}
